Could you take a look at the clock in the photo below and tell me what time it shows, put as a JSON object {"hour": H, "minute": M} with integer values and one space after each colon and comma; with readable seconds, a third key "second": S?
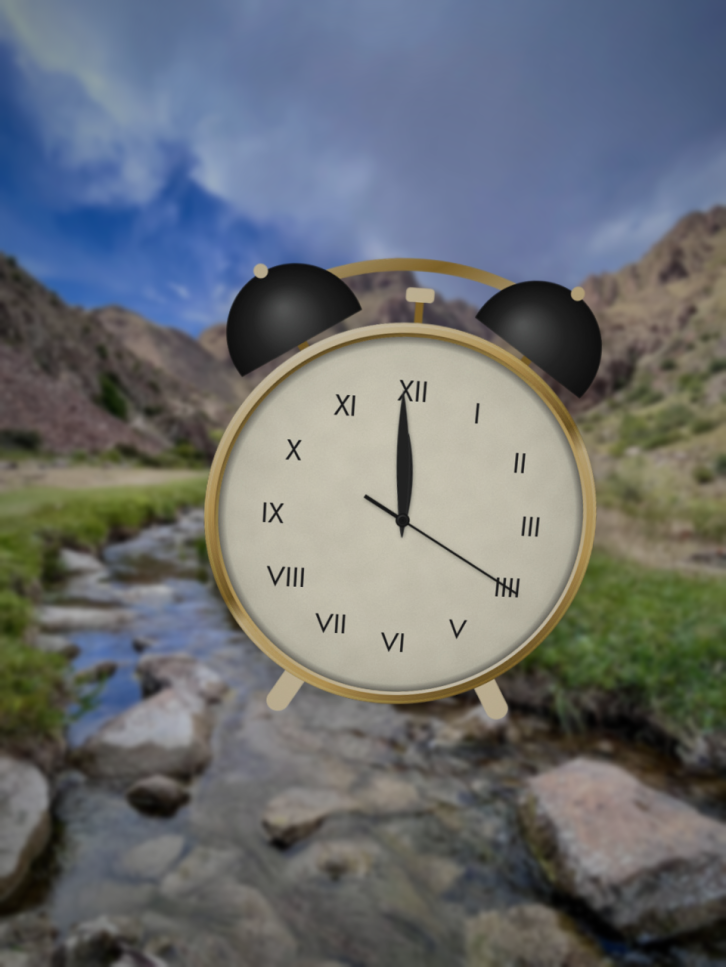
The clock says {"hour": 11, "minute": 59, "second": 20}
